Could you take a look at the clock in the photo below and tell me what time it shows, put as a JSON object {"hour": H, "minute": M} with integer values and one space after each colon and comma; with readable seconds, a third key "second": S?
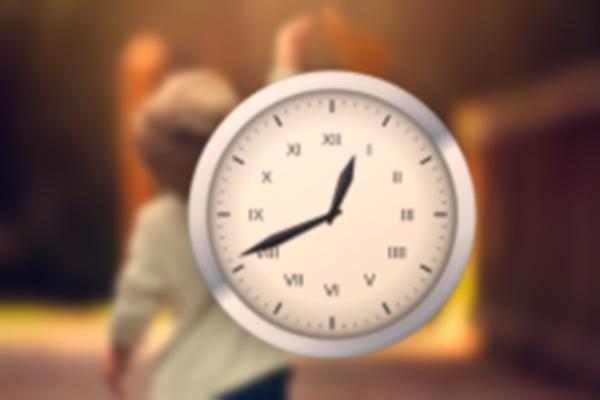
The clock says {"hour": 12, "minute": 41}
